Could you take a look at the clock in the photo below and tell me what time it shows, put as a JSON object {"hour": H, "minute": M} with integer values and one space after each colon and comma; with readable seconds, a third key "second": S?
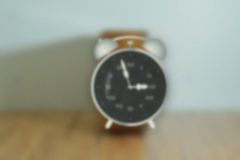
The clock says {"hour": 2, "minute": 57}
